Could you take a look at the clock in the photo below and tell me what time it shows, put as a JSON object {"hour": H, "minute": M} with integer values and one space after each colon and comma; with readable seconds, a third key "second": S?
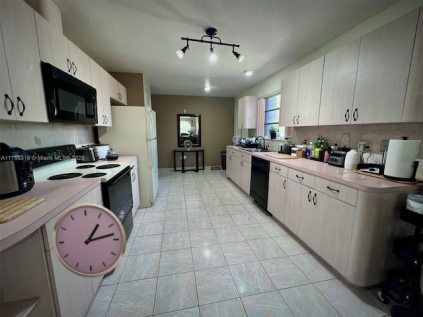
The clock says {"hour": 1, "minute": 13}
